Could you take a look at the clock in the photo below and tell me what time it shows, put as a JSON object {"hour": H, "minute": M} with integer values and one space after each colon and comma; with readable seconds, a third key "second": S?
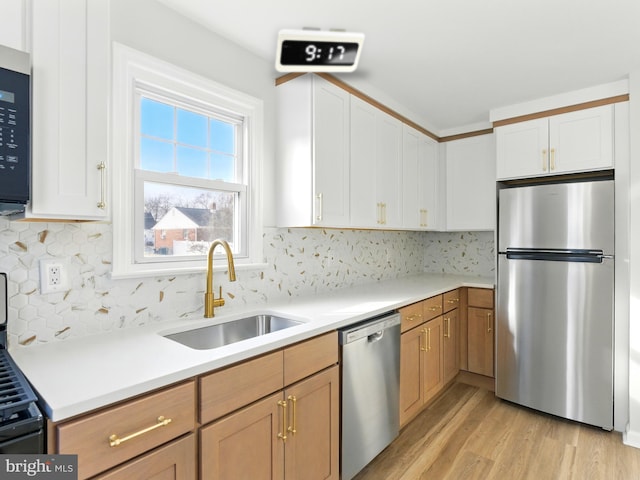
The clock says {"hour": 9, "minute": 17}
